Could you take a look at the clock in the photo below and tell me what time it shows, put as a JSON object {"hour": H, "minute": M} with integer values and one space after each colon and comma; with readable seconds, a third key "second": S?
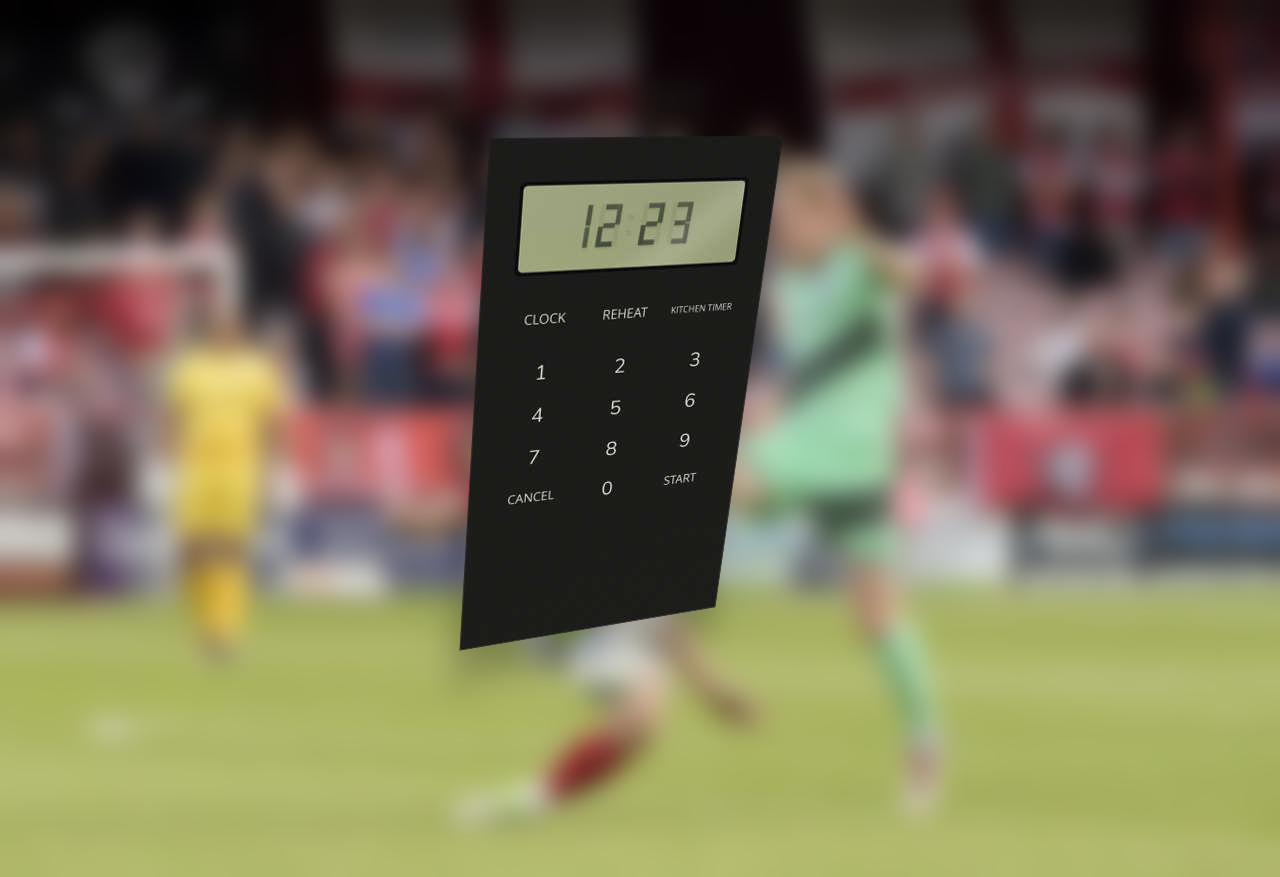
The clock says {"hour": 12, "minute": 23}
